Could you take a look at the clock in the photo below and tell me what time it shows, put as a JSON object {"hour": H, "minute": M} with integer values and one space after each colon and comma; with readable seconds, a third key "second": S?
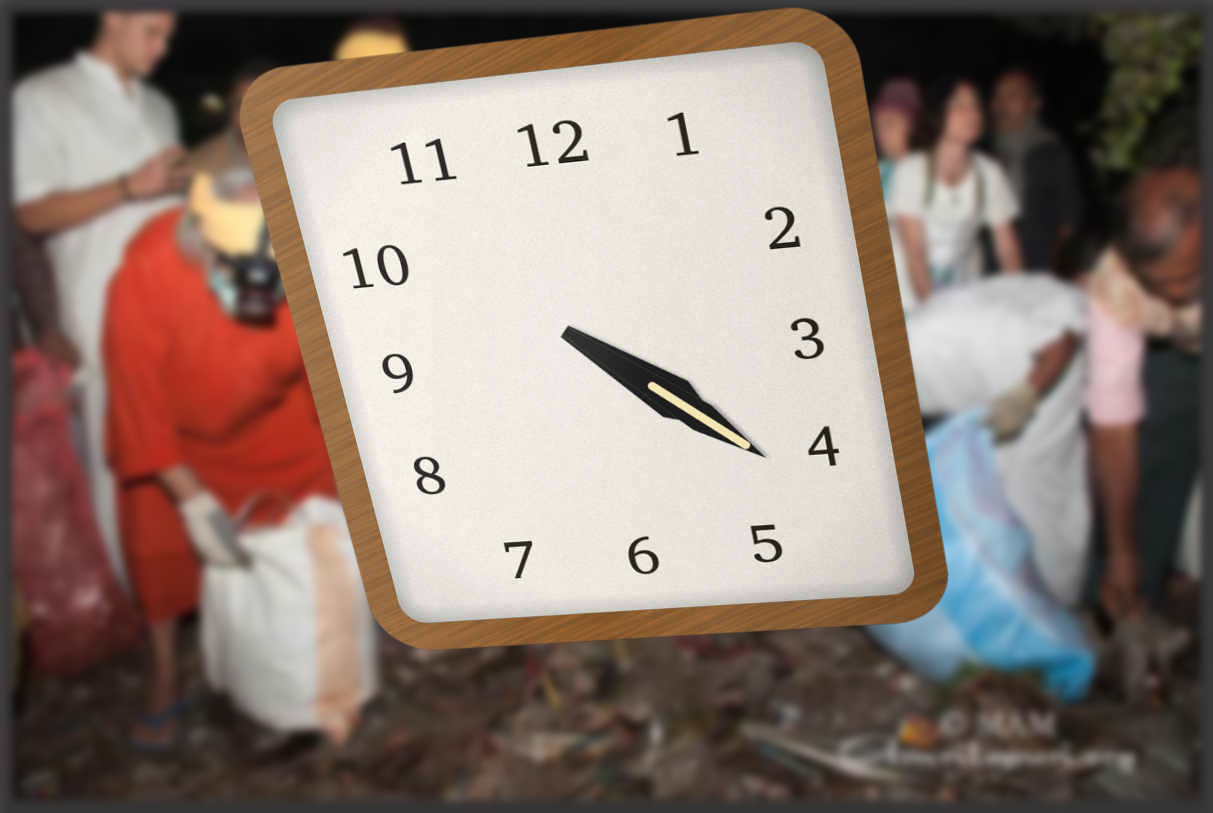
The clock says {"hour": 4, "minute": 22}
